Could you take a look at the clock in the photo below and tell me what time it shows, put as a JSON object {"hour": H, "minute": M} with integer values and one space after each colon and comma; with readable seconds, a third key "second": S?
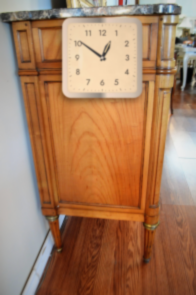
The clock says {"hour": 12, "minute": 51}
